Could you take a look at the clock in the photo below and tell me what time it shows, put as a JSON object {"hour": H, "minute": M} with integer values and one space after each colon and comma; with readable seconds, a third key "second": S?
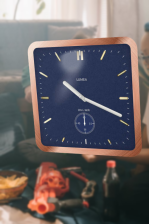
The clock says {"hour": 10, "minute": 19}
